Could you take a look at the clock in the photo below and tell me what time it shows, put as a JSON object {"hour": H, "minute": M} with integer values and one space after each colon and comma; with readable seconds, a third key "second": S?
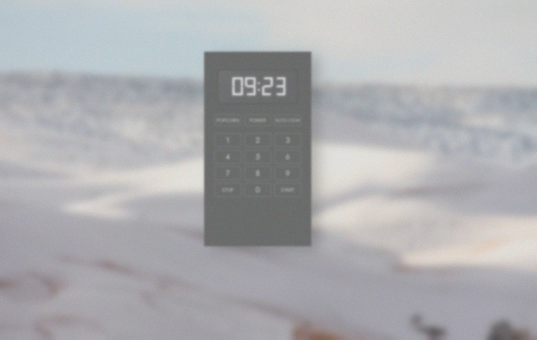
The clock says {"hour": 9, "minute": 23}
